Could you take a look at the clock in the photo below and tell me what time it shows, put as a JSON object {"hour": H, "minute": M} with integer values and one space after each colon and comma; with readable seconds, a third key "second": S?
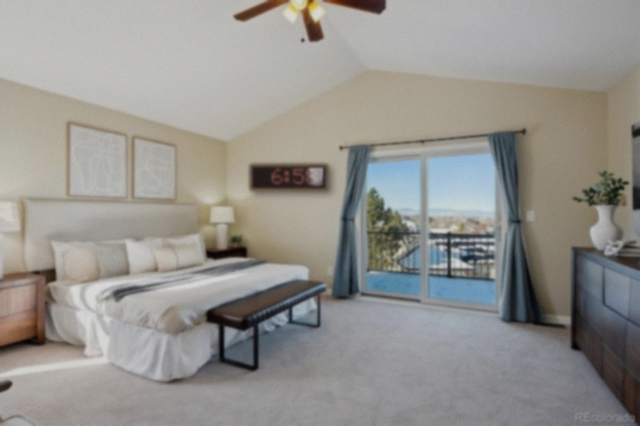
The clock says {"hour": 6, "minute": 58}
